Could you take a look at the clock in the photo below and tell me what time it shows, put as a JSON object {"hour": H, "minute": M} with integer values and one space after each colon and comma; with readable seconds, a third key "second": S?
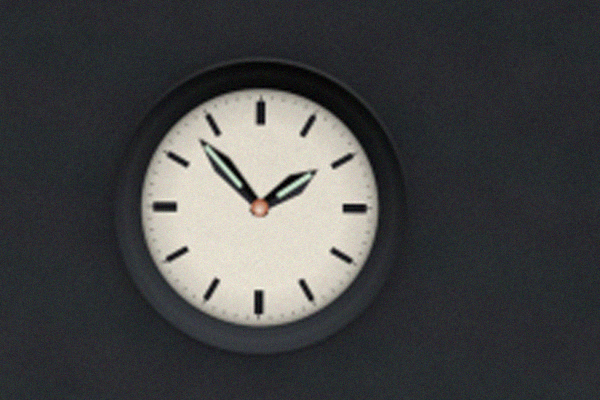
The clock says {"hour": 1, "minute": 53}
